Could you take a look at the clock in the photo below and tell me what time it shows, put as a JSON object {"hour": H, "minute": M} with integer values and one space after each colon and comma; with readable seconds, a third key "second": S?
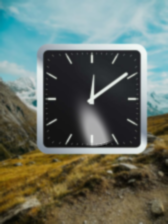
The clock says {"hour": 12, "minute": 9}
